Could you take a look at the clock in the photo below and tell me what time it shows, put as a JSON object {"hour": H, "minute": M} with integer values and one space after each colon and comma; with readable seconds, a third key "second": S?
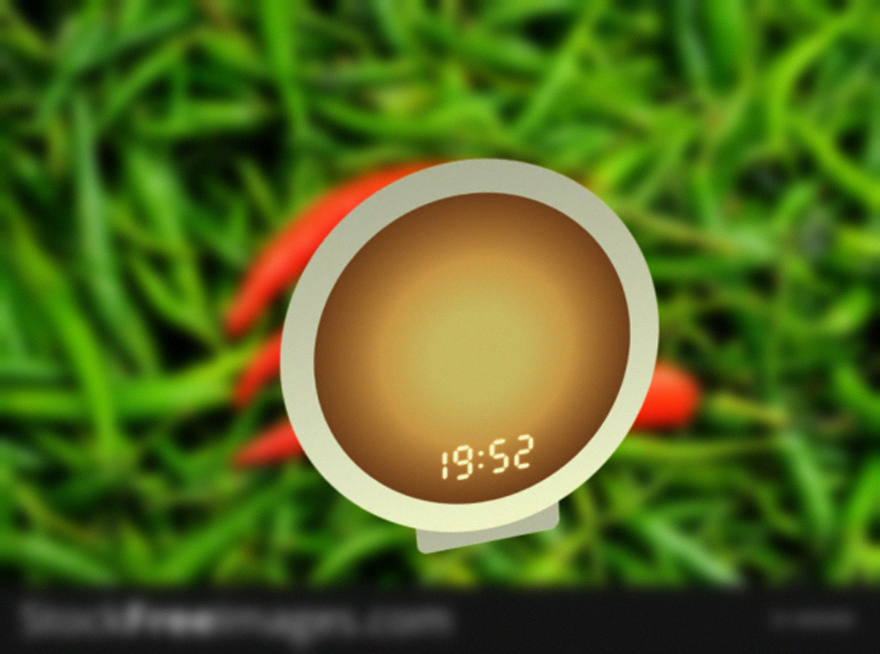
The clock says {"hour": 19, "minute": 52}
